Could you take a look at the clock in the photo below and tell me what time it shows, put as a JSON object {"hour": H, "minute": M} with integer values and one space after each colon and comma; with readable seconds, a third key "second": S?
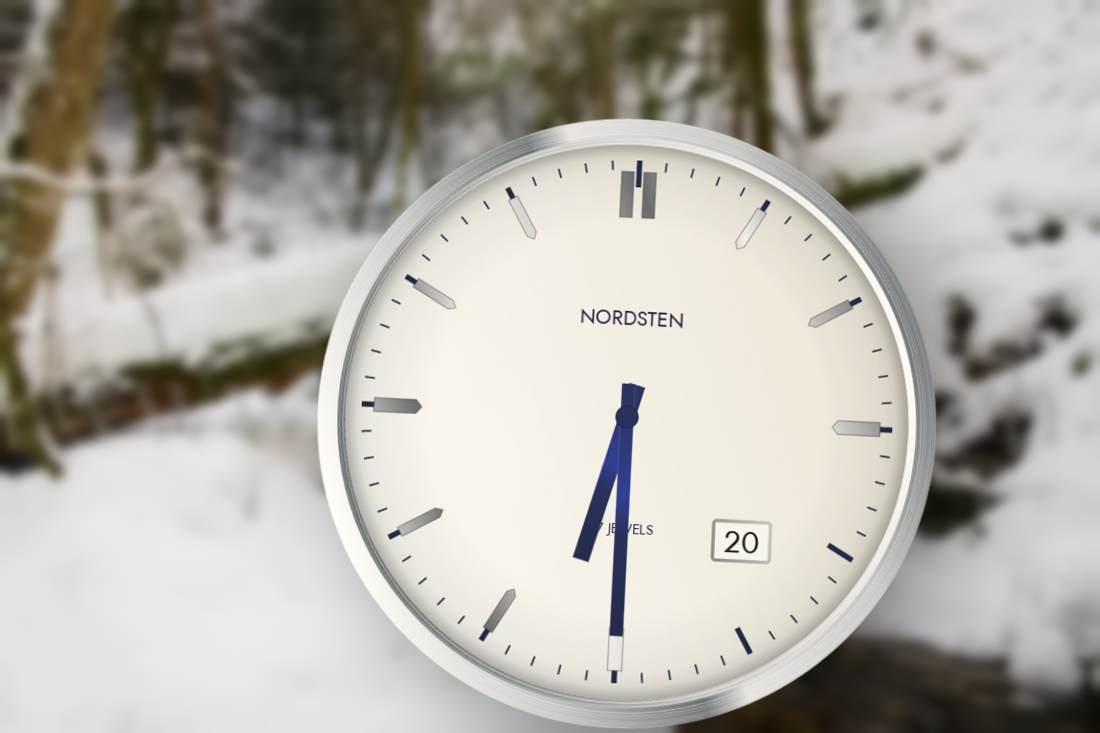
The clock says {"hour": 6, "minute": 30}
